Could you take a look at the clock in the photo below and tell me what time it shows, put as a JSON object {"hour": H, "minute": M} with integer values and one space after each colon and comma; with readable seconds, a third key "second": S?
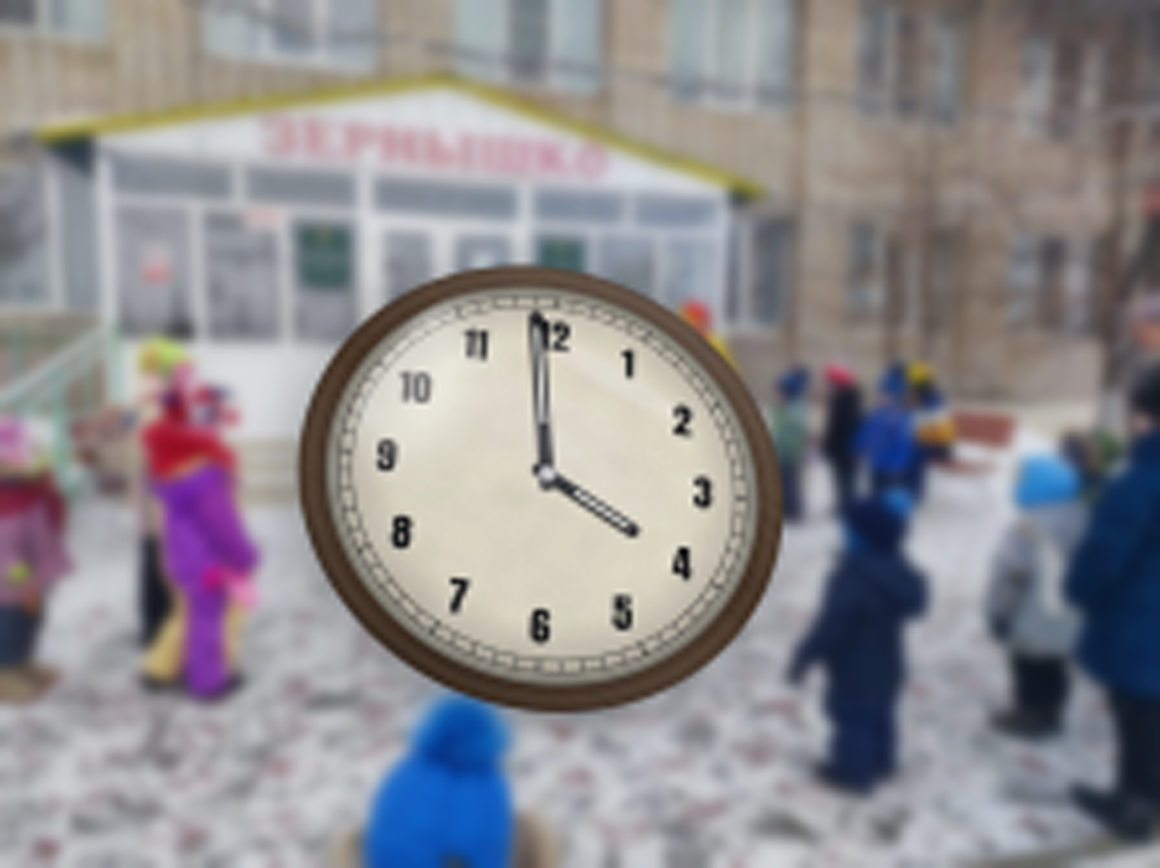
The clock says {"hour": 3, "minute": 59}
